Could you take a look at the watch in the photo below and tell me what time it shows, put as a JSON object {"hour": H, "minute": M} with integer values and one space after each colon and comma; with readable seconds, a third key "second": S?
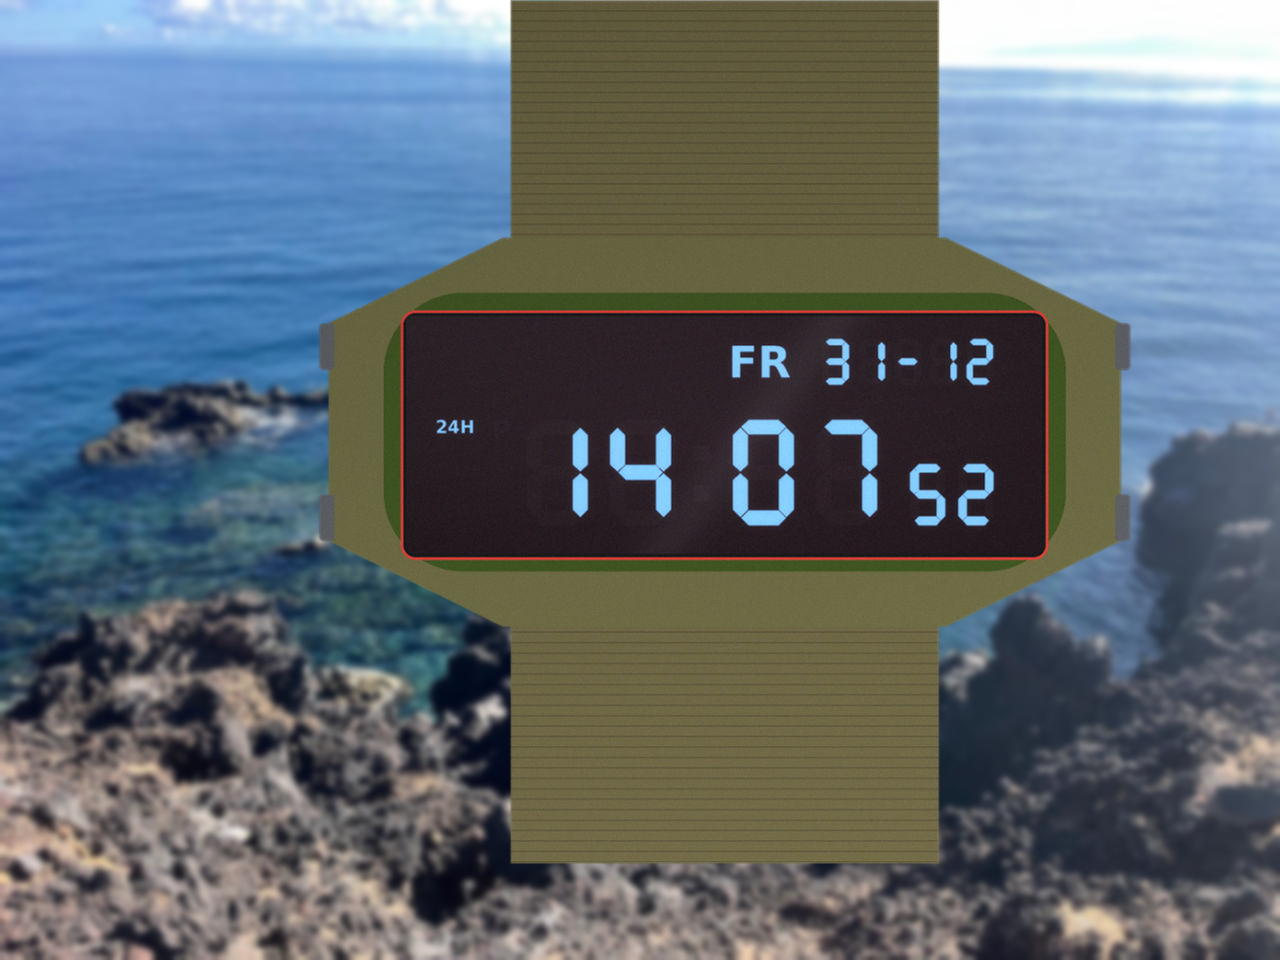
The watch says {"hour": 14, "minute": 7, "second": 52}
